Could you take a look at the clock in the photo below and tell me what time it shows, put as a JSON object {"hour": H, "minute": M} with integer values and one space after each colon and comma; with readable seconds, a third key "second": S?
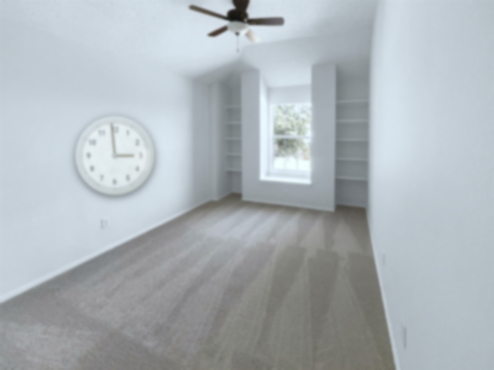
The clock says {"hour": 2, "minute": 59}
